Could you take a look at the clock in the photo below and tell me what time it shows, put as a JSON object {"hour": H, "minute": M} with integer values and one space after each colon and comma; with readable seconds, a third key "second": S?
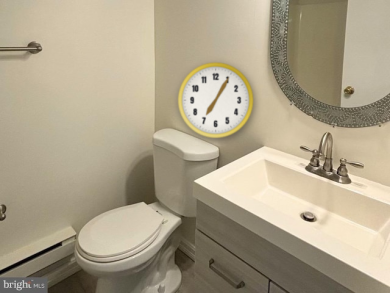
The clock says {"hour": 7, "minute": 5}
